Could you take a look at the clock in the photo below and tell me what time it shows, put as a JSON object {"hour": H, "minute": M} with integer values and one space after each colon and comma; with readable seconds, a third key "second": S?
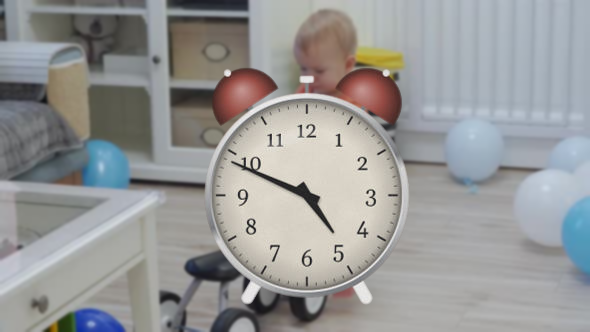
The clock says {"hour": 4, "minute": 49}
